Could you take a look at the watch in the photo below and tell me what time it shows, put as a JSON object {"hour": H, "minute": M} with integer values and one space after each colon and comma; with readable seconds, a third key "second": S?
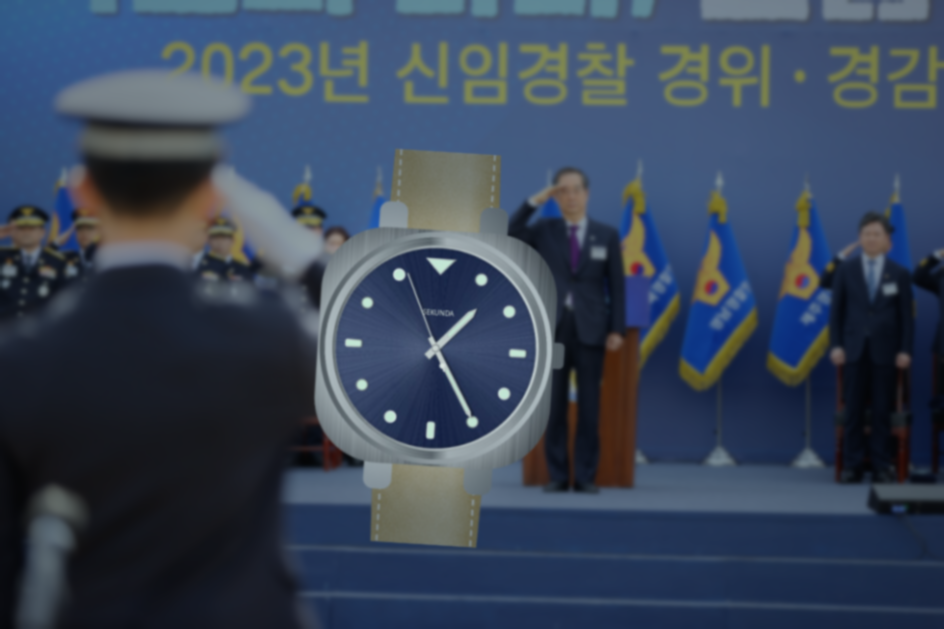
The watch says {"hour": 1, "minute": 24, "second": 56}
